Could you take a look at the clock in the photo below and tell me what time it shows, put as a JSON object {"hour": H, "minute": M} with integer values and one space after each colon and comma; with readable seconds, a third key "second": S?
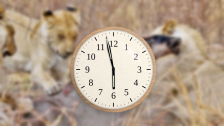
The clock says {"hour": 5, "minute": 58}
